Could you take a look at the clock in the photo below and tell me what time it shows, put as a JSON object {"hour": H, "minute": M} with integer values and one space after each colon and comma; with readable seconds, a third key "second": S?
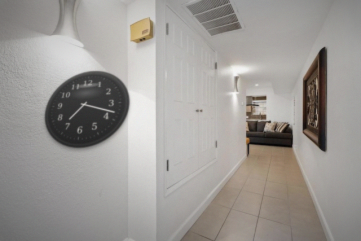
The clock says {"hour": 7, "minute": 18}
